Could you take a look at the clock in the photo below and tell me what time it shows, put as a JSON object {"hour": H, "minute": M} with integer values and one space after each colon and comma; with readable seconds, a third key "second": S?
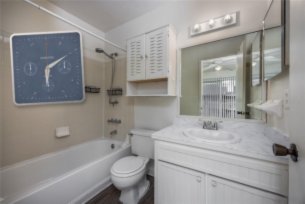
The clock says {"hour": 6, "minute": 10}
